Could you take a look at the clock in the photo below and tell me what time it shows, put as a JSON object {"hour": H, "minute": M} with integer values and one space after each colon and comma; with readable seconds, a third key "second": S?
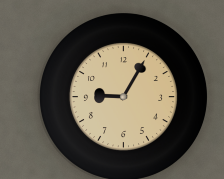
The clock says {"hour": 9, "minute": 5}
